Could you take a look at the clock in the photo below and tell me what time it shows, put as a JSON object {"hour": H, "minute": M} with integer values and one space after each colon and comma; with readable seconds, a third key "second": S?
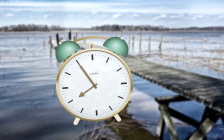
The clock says {"hour": 7, "minute": 55}
